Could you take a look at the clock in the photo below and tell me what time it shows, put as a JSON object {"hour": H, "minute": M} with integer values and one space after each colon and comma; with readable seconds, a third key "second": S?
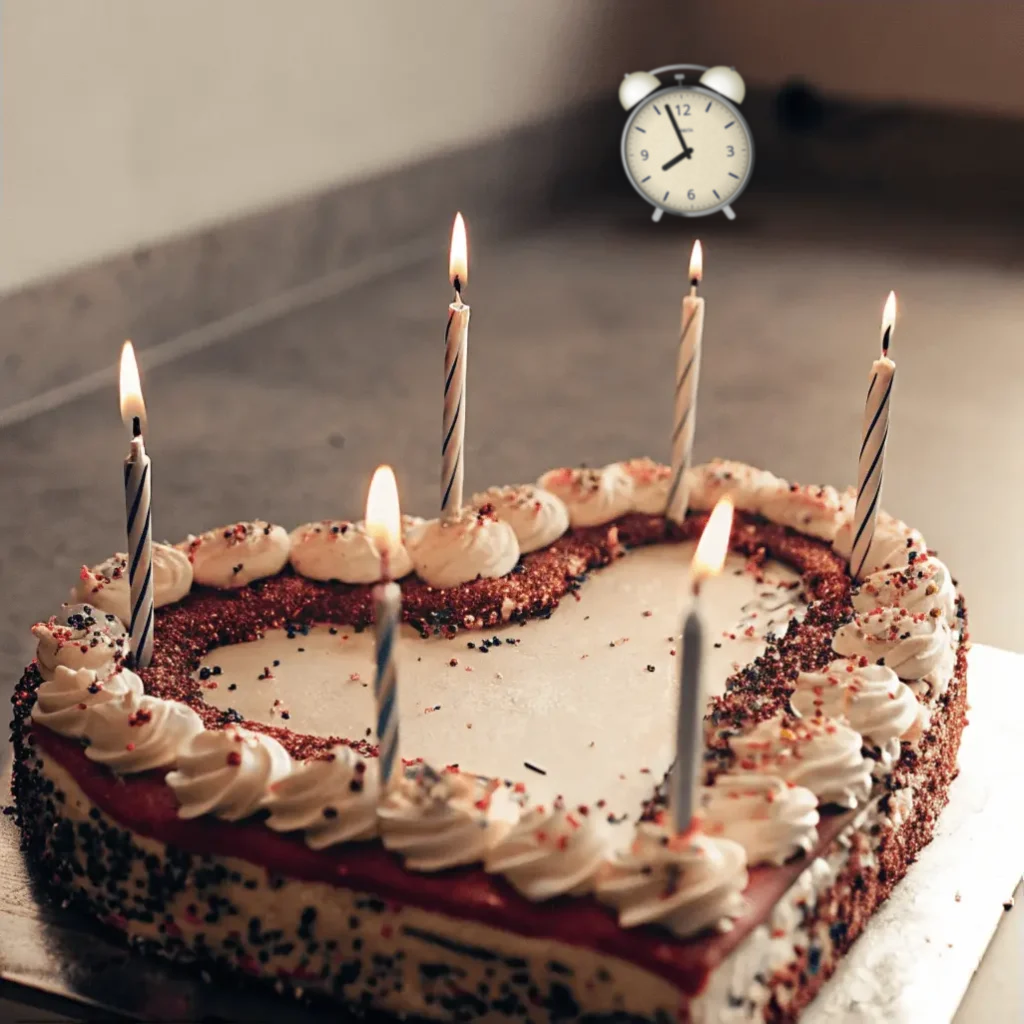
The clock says {"hour": 7, "minute": 57}
